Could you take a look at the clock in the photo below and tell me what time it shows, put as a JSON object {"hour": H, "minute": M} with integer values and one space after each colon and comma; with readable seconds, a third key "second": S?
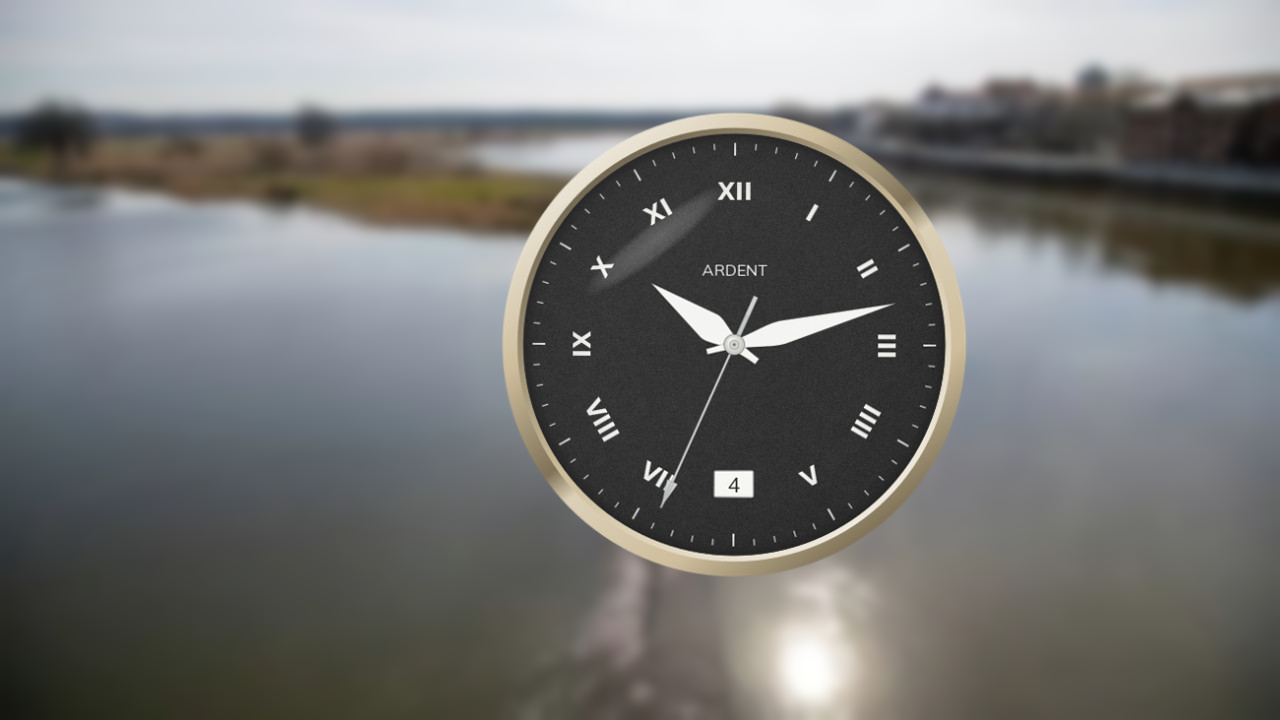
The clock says {"hour": 10, "minute": 12, "second": 34}
